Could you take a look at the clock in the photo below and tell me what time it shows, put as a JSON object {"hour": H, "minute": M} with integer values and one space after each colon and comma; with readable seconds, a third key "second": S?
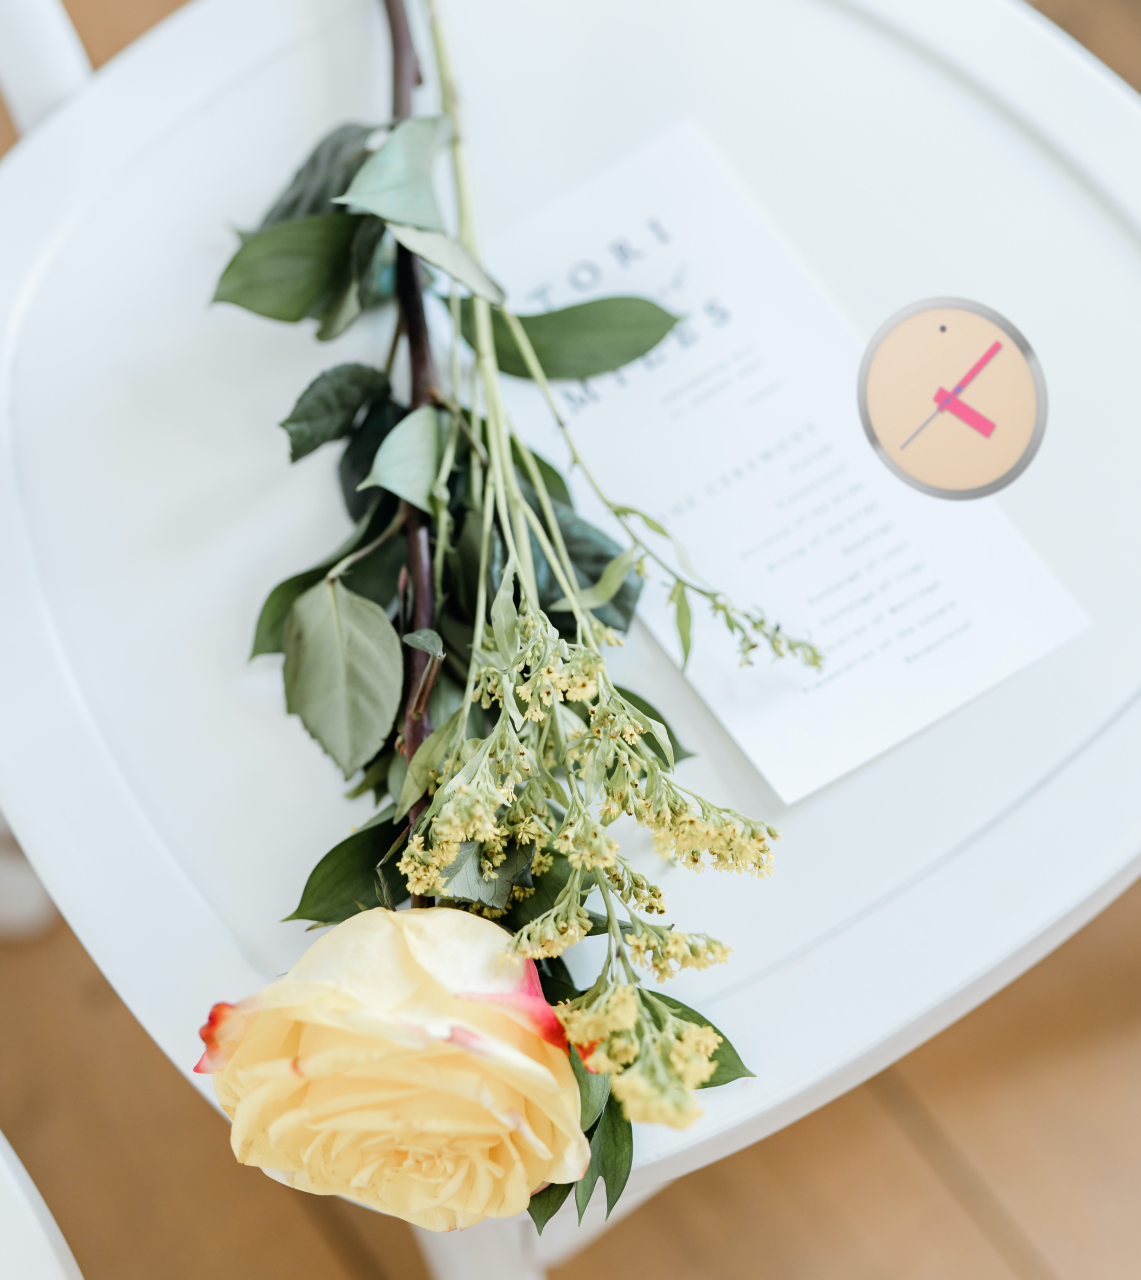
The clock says {"hour": 4, "minute": 7, "second": 38}
